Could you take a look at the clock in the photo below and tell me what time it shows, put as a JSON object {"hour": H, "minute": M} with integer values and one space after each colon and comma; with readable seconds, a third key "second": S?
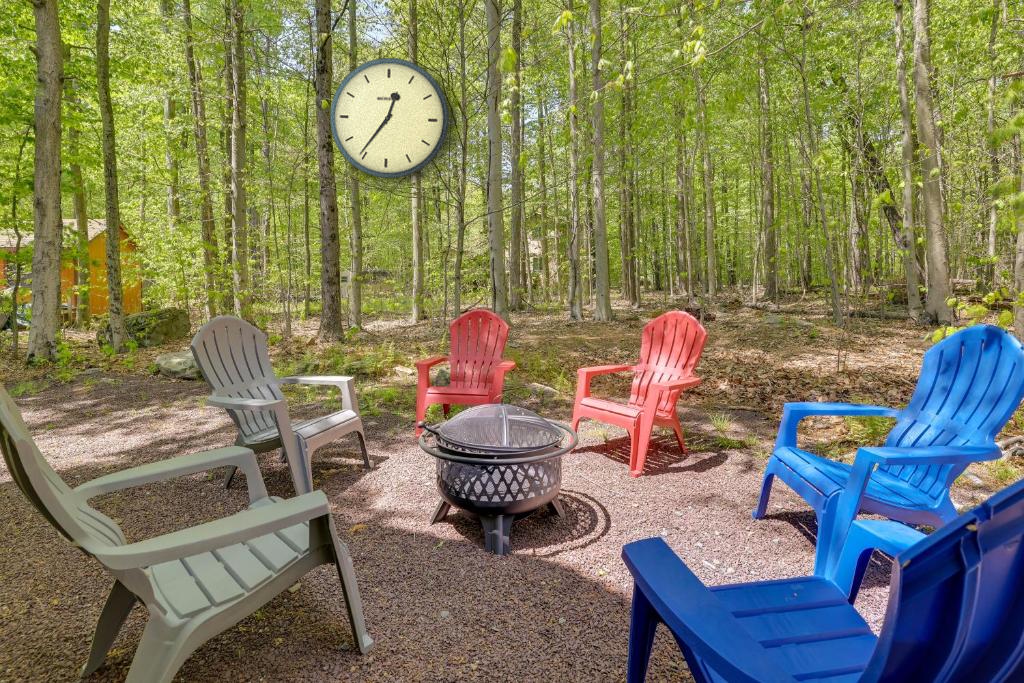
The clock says {"hour": 12, "minute": 36}
